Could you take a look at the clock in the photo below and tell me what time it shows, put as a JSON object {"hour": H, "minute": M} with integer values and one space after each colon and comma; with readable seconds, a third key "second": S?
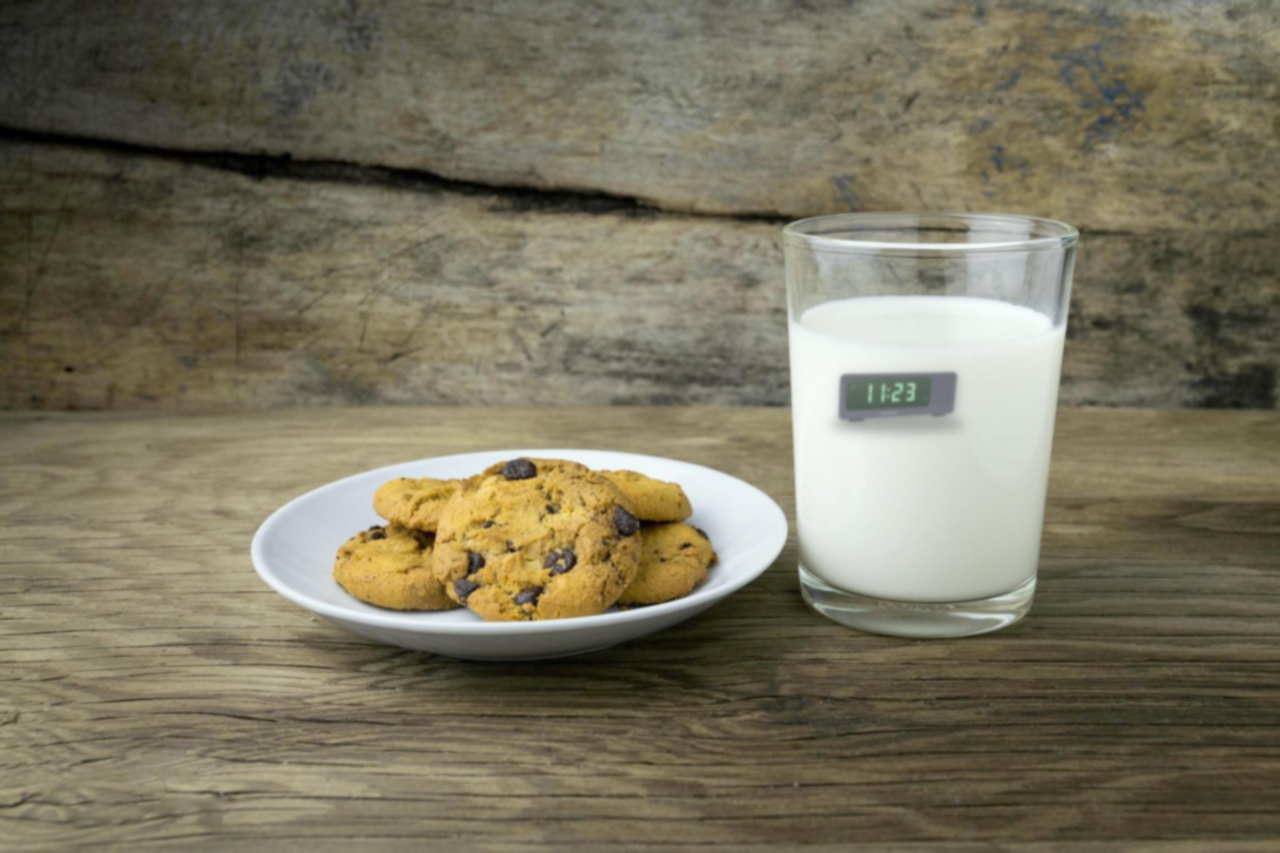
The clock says {"hour": 11, "minute": 23}
